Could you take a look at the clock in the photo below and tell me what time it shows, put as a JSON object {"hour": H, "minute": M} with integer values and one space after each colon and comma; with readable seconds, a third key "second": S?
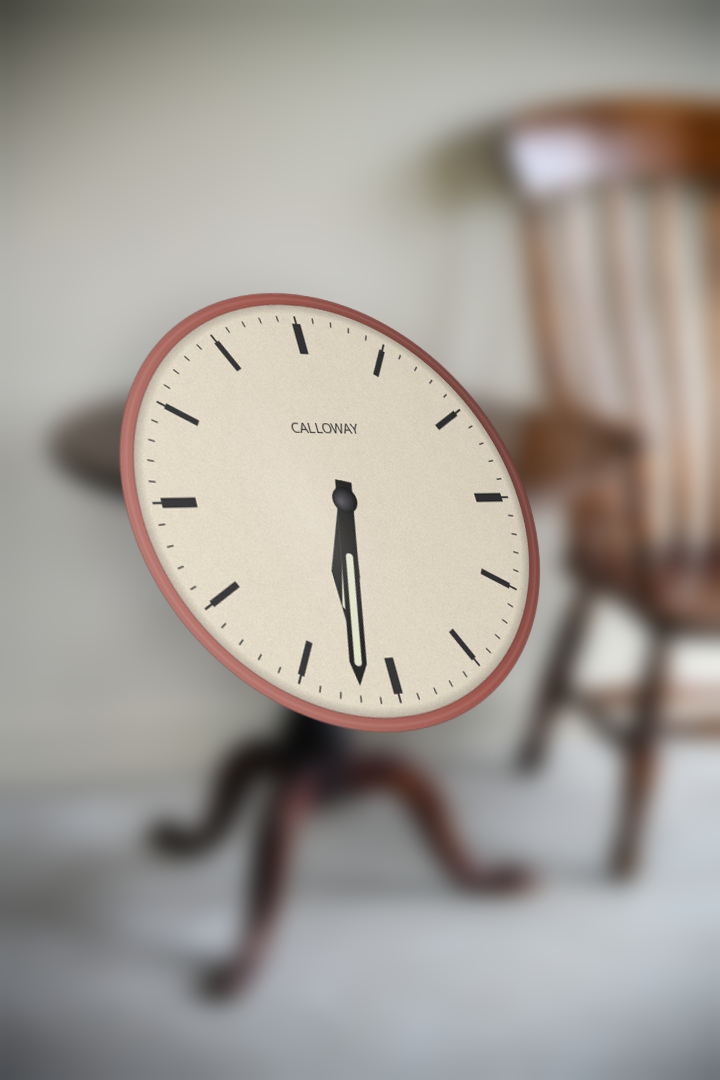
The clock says {"hour": 6, "minute": 32}
